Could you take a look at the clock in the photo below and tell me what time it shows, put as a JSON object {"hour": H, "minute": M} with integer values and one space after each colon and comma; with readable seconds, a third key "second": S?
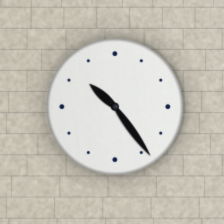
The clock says {"hour": 10, "minute": 24}
